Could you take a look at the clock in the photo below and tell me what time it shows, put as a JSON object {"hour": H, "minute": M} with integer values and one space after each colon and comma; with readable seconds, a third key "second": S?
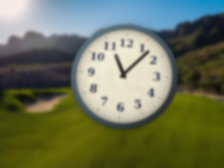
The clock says {"hour": 11, "minute": 7}
